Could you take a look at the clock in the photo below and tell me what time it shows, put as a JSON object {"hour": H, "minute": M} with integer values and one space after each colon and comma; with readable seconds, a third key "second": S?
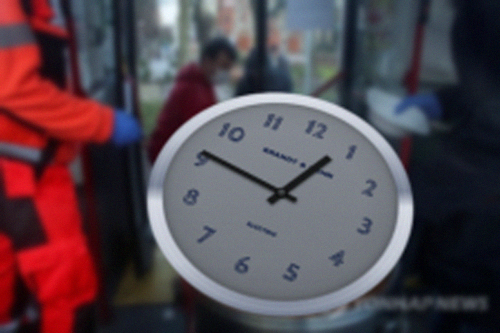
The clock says {"hour": 12, "minute": 46}
